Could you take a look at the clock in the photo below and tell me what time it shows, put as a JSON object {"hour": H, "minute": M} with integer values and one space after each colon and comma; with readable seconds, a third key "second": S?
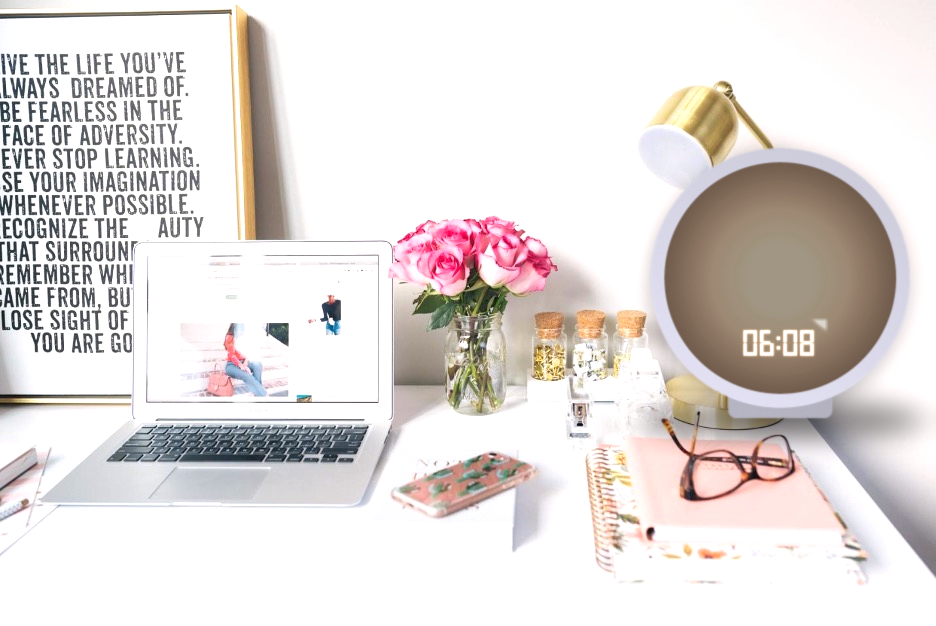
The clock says {"hour": 6, "minute": 8}
